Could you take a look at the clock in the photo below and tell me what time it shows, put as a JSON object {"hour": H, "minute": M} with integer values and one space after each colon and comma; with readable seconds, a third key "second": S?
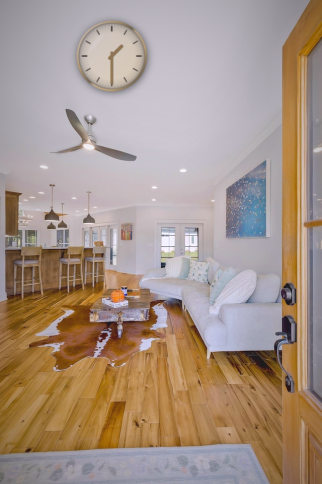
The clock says {"hour": 1, "minute": 30}
